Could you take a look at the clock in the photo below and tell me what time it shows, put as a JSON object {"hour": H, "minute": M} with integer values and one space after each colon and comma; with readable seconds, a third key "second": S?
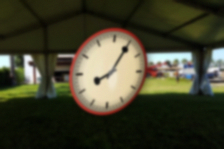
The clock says {"hour": 8, "minute": 5}
